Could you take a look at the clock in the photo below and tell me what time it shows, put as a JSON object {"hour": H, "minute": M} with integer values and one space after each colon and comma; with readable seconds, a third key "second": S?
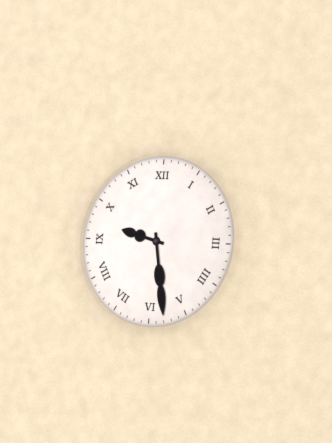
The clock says {"hour": 9, "minute": 28}
